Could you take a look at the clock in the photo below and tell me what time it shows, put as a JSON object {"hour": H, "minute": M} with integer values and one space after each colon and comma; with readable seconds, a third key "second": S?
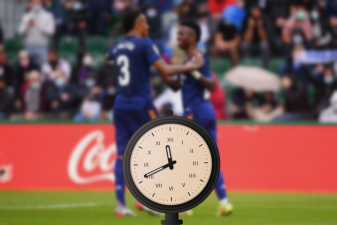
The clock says {"hour": 11, "minute": 41}
